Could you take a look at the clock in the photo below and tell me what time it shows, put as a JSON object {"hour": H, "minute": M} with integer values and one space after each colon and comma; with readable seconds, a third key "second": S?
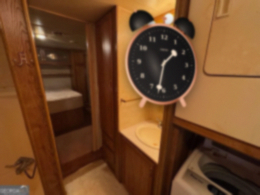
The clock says {"hour": 1, "minute": 32}
